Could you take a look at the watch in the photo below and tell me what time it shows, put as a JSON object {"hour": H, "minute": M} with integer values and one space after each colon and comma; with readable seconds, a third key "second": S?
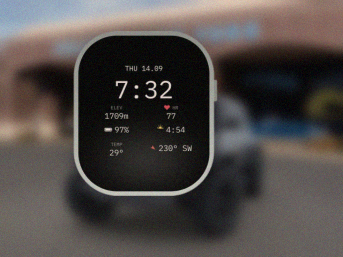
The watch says {"hour": 7, "minute": 32}
